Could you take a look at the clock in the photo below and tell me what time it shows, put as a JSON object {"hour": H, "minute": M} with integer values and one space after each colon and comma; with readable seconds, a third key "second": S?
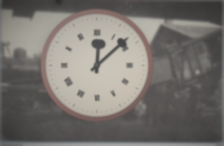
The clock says {"hour": 12, "minute": 8}
